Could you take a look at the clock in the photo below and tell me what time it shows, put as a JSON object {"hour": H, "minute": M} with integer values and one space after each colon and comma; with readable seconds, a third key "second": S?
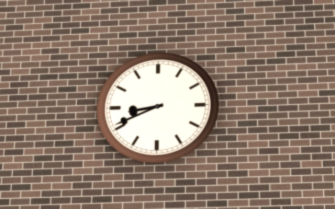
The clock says {"hour": 8, "minute": 41}
